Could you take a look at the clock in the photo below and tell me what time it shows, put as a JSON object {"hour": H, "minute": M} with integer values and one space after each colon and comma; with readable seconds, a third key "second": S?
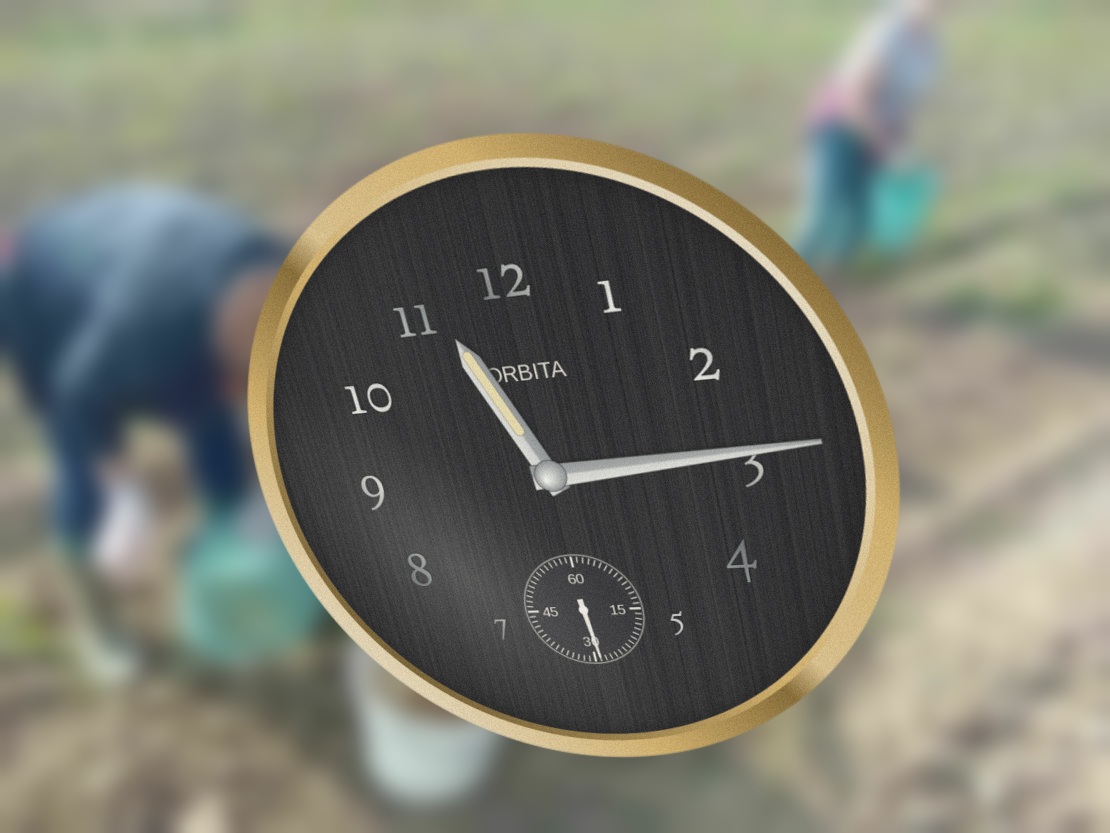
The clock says {"hour": 11, "minute": 14, "second": 29}
